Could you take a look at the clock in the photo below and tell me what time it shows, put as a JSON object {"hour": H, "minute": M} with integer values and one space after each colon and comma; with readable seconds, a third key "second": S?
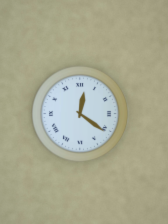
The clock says {"hour": 12, "minute": 21}
